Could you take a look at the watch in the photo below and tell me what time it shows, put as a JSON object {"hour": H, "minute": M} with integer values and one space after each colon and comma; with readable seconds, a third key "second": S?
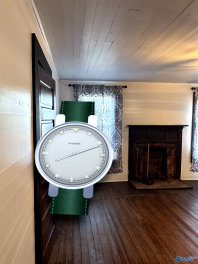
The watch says {"hour": 8, "minute": 11}
